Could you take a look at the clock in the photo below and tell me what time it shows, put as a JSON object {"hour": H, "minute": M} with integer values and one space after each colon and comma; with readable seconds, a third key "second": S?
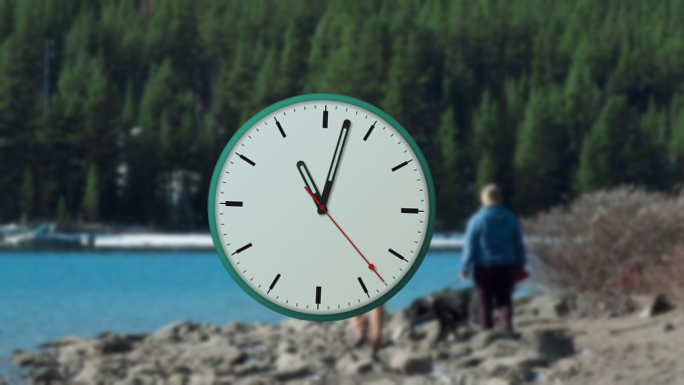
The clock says {"hour": 11, "minute": 2, "second": 23}
